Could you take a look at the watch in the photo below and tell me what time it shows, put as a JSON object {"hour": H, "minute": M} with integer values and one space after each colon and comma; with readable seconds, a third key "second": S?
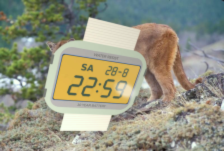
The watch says {"hour": 22, "minute": 59}
